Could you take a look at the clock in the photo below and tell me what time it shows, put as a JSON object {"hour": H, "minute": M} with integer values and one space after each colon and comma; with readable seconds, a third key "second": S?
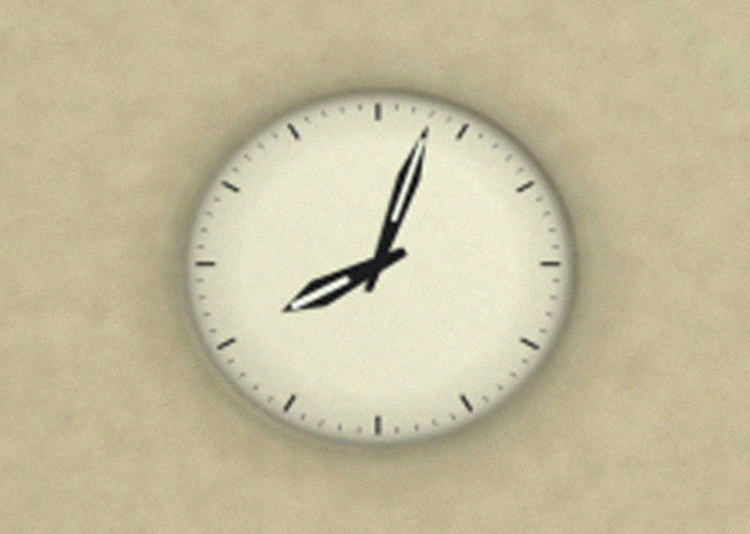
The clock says {"hour": 8, "minute": 3}
